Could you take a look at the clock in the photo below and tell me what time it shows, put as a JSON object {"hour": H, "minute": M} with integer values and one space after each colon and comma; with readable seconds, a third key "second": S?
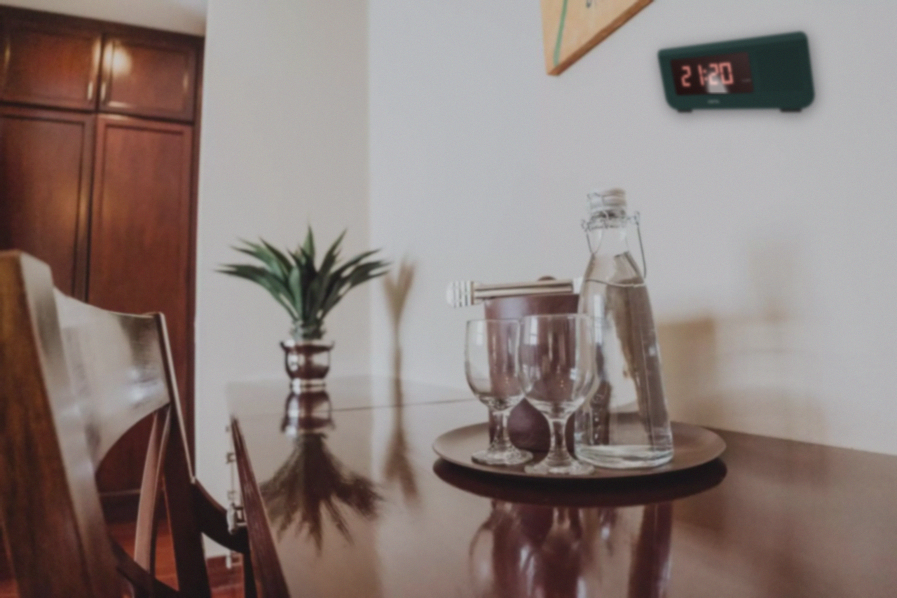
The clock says {"hour": 21, "minute": 20}
